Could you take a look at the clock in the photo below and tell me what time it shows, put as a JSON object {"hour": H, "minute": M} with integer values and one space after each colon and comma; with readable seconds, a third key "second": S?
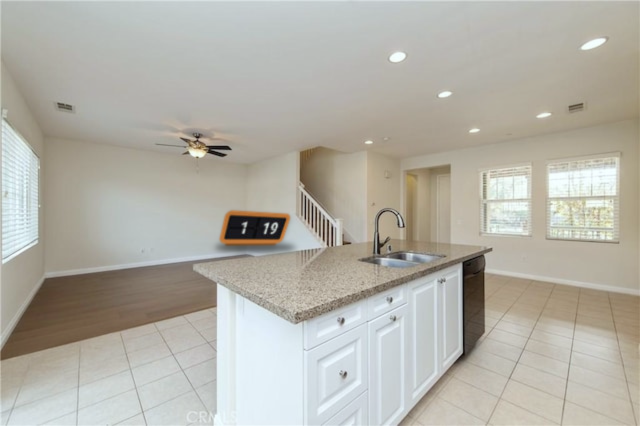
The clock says {"hour": 1, "minute": 19}
